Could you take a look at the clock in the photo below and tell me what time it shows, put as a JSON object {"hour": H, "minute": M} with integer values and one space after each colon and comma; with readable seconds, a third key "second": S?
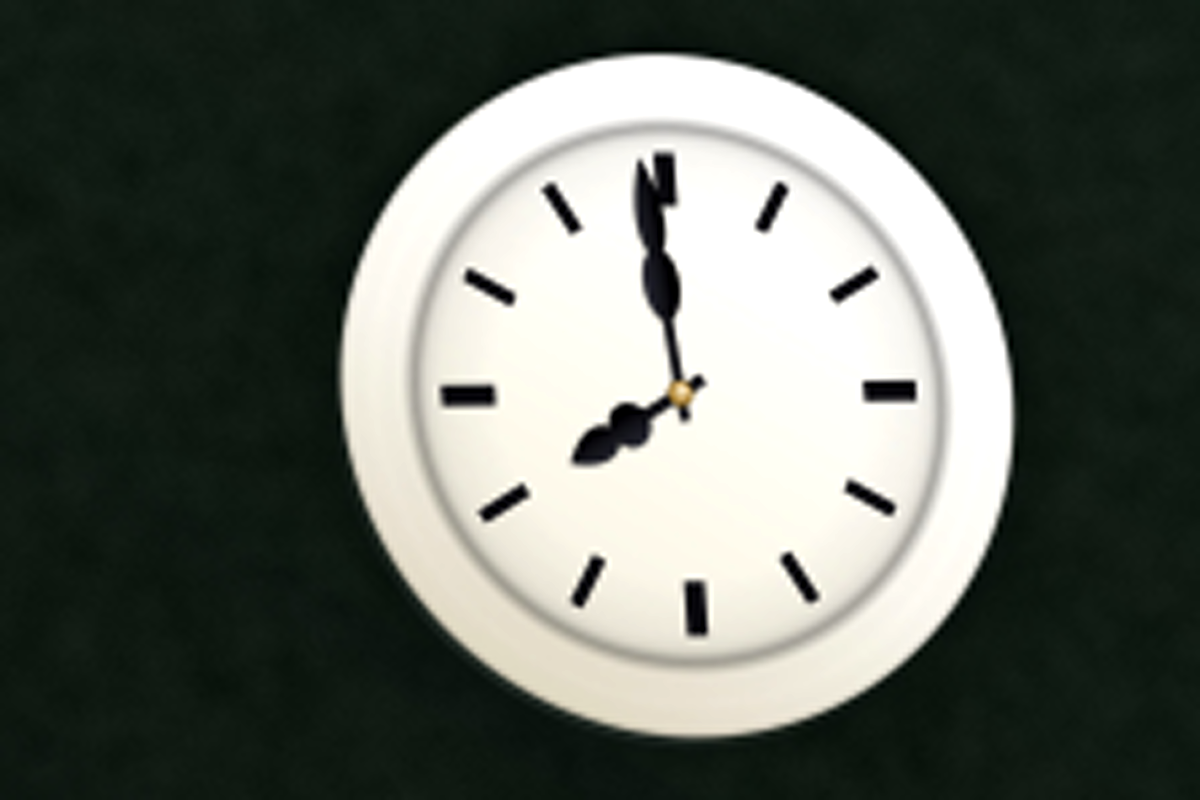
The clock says {"hour": 7, "minute": 59}
